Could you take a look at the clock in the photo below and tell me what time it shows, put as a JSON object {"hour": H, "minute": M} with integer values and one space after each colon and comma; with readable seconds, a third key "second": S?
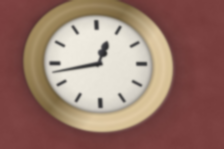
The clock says {"hour": 12, "minute": 43}
